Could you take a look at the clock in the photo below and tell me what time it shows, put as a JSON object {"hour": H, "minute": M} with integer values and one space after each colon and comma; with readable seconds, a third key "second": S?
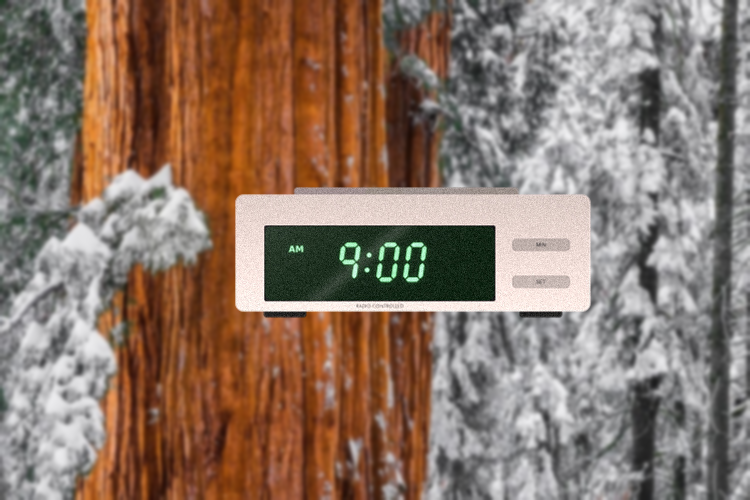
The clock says {"hour": 9, "minute": 0}
